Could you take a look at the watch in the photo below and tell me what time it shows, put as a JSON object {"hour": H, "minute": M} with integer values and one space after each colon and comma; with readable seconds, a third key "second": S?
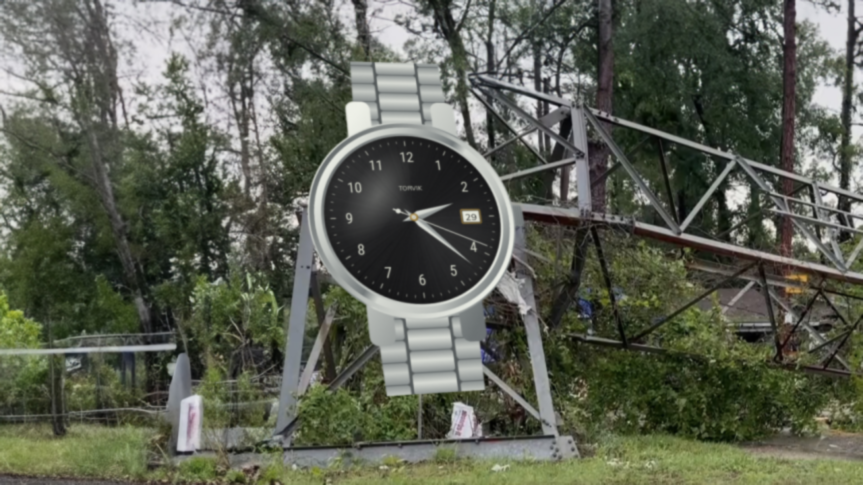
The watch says {"hour": 2, "minute": 22, "second": 19}
